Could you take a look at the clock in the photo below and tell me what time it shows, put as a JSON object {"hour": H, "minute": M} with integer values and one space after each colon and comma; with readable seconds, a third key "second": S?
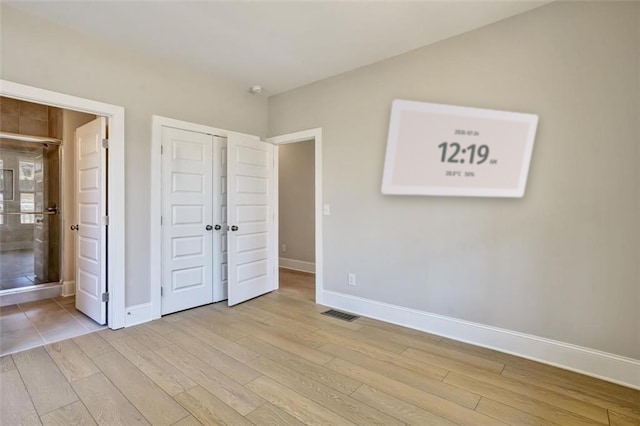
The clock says {"hour": 12, "minute": 19}
